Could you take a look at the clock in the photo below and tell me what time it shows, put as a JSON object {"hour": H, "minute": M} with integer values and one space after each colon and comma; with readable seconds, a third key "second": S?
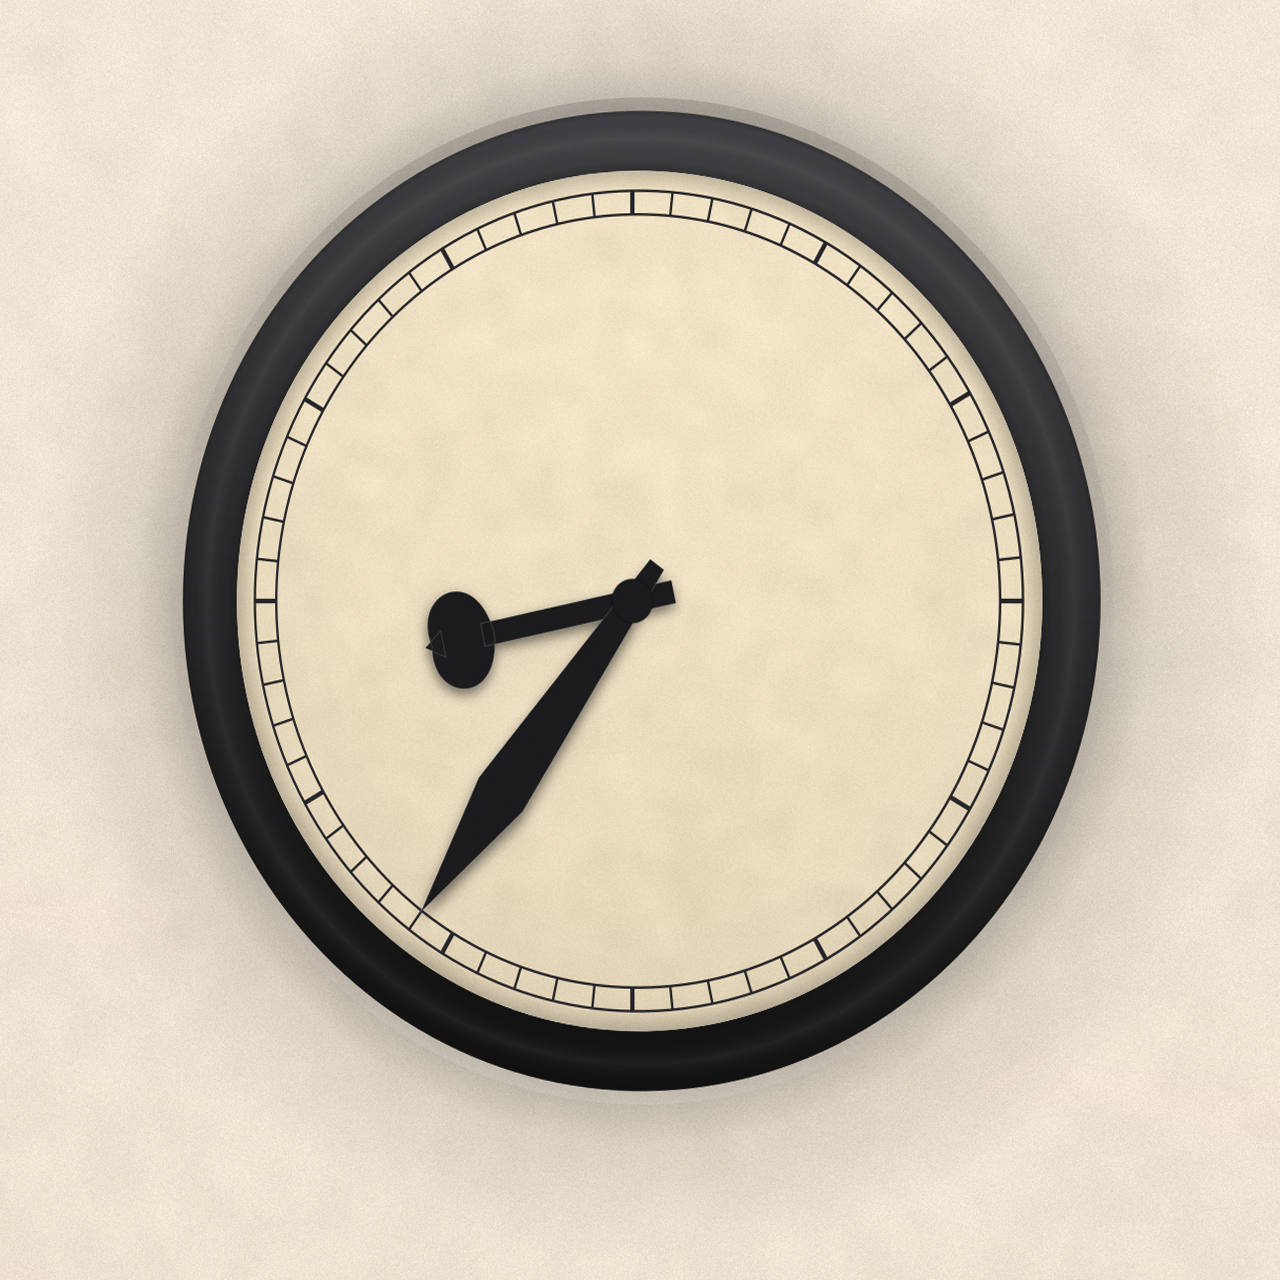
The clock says {"hour": 8, "minute": 36}
